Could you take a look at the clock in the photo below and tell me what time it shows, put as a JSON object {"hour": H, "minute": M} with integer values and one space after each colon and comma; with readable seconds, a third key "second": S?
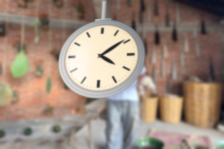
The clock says {"hour": 4, "minute": 9}
